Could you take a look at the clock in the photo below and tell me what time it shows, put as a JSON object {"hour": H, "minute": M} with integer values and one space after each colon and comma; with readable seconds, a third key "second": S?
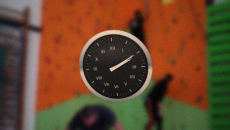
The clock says {"hour": 2, "minute": 10}
